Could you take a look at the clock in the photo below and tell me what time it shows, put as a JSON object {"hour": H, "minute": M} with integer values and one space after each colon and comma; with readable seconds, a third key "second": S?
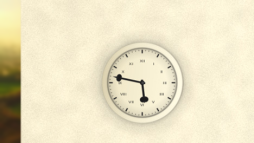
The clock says {"hour": 5, "minute": 47}
